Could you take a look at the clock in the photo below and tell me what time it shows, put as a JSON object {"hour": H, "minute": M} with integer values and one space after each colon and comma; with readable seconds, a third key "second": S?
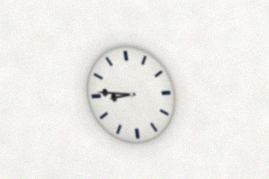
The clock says {"hour": 8, "minute": 46}
